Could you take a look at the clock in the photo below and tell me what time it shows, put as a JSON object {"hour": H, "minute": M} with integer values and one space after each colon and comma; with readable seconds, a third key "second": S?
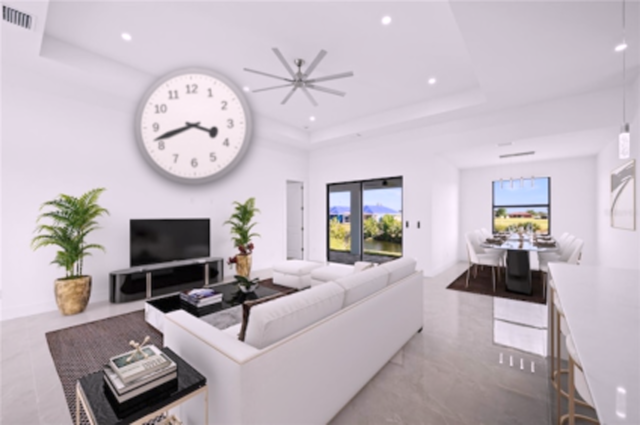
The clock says {"hour": 3, "minute": 42}
